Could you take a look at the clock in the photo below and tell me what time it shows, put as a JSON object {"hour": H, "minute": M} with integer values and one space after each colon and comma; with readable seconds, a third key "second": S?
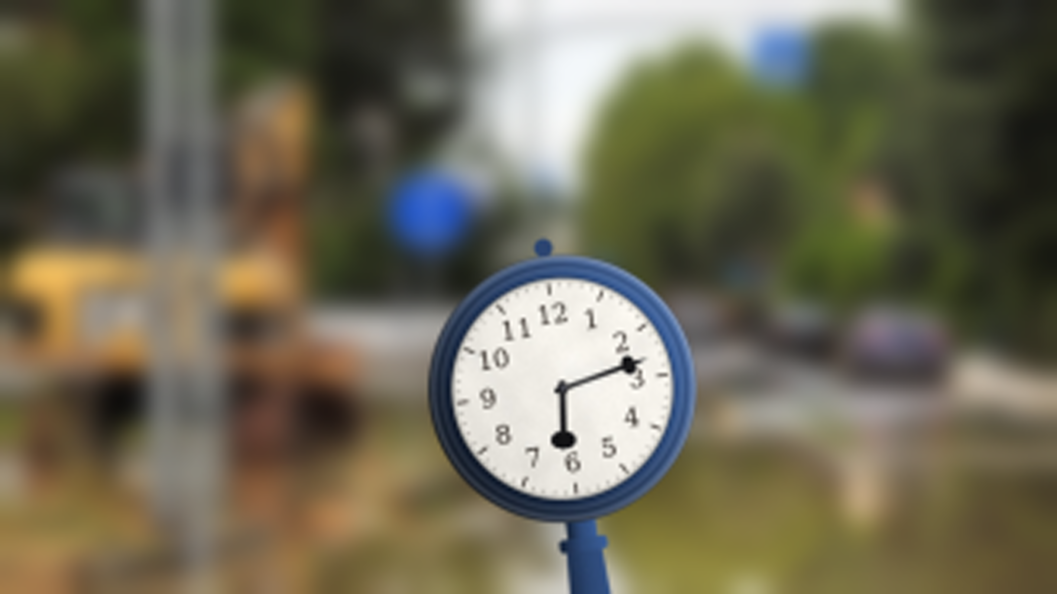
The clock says {"hour": 6, "minute": 13}
